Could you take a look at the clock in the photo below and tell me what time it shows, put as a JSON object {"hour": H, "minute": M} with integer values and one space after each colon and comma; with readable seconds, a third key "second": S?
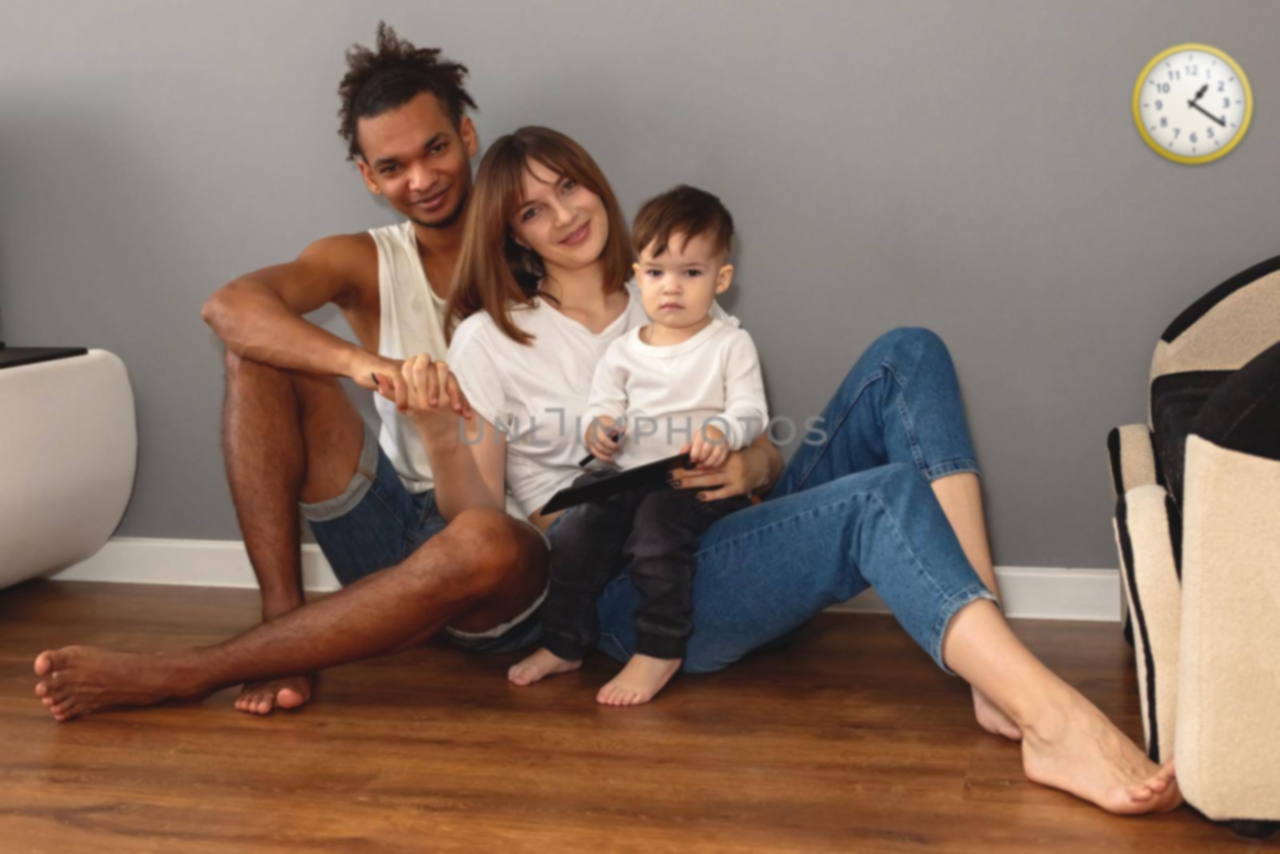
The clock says {"hour": 1, "minute": 21}
